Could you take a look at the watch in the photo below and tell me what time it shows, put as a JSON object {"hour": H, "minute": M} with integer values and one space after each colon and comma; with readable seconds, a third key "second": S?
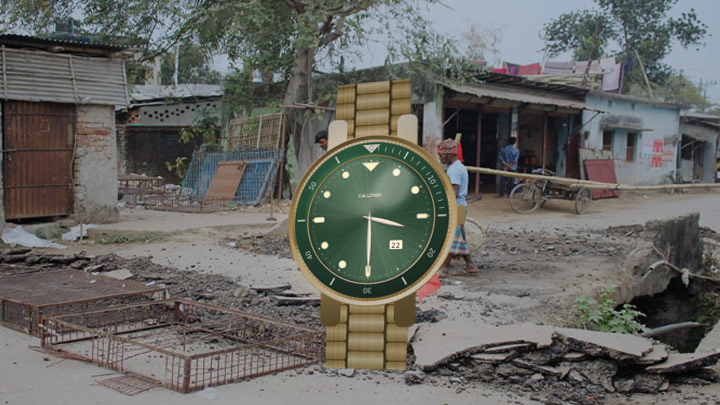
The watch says {"hour": 3, "minute": 30}
